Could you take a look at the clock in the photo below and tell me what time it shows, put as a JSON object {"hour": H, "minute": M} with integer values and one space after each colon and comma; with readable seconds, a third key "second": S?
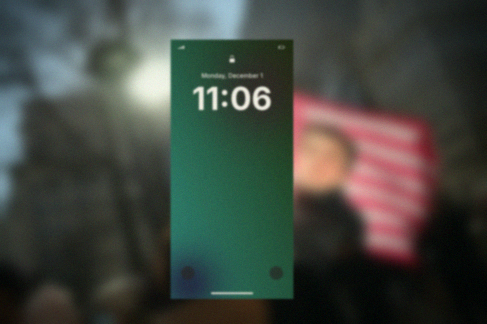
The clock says {"hour": 11, "minute": 6}
